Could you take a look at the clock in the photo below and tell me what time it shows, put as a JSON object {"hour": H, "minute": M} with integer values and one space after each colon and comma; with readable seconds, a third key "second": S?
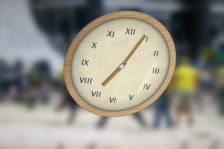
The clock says {"hour": 7, "minute": 4}
